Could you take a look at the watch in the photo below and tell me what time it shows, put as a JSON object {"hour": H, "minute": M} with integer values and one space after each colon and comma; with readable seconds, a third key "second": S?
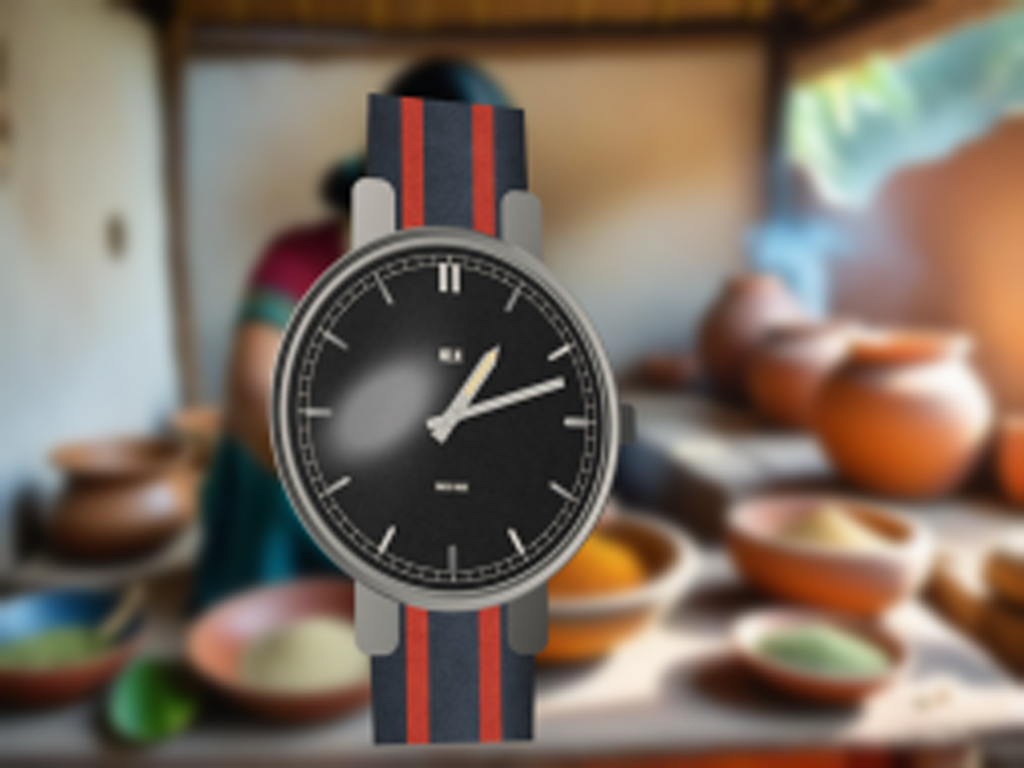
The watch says {"hour": 1, "minute": 12}
